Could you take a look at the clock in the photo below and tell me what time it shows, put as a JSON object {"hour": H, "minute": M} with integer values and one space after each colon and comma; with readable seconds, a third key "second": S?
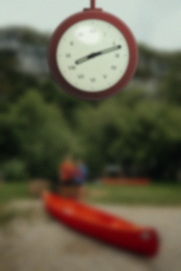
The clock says {"hour": 8, "minute": 12}
